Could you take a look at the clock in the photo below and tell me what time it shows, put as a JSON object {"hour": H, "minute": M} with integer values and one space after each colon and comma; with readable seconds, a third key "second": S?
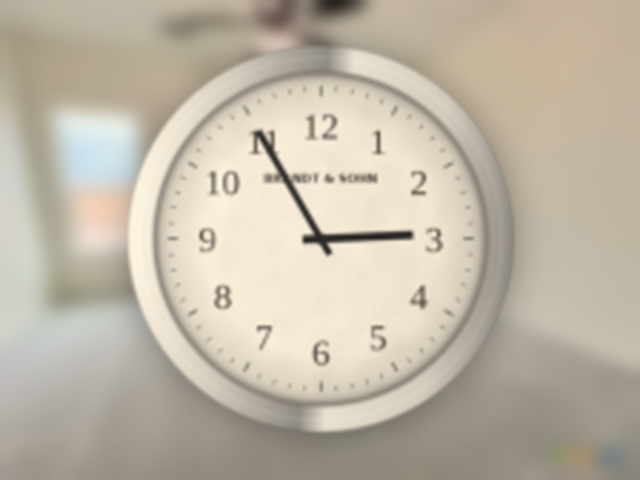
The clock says {"hour": 2, "minute": 55}
